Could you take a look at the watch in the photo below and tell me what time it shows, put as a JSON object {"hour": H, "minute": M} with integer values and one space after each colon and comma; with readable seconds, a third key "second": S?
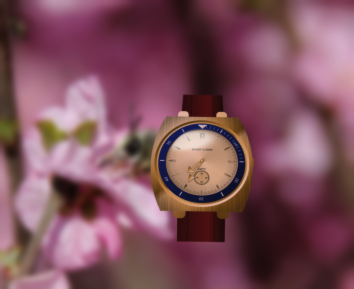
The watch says {"hour": 7, "minute": 35}
